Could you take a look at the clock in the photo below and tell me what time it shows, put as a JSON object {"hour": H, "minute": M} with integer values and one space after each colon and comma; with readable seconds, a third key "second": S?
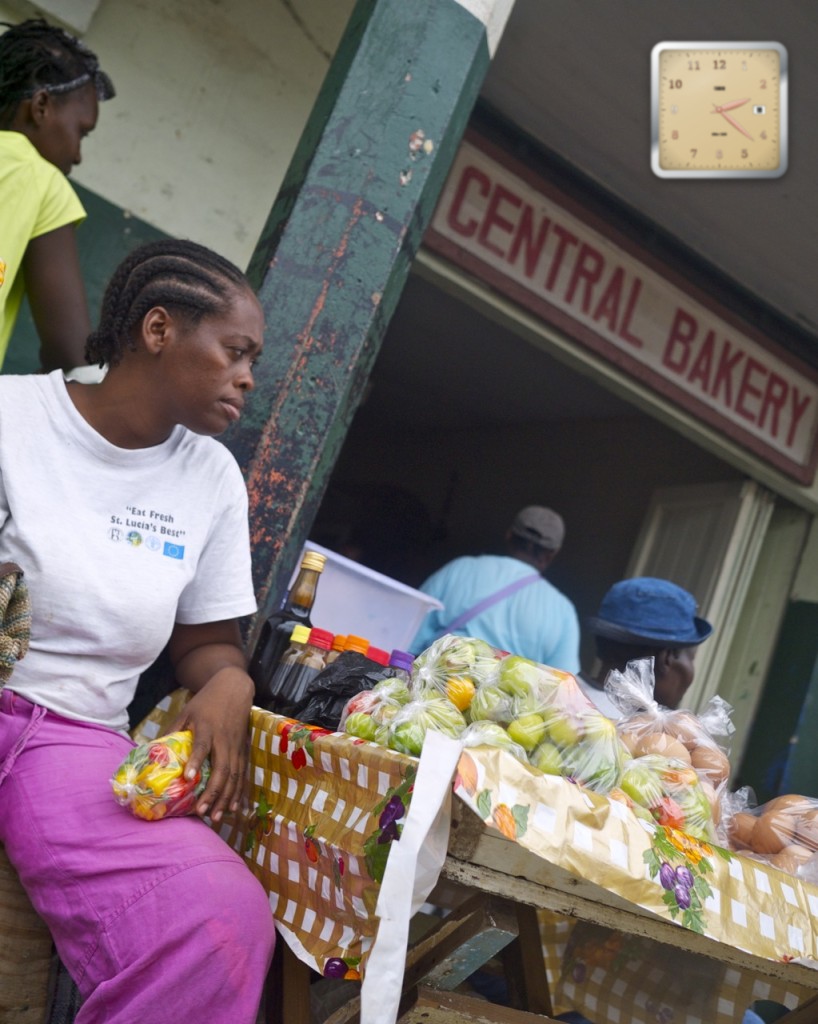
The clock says {"hour": 2, "minute": 22}
